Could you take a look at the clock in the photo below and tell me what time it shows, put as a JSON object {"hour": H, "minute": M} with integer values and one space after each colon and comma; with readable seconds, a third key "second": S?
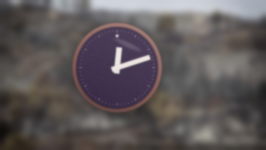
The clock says {"hour": 12, "minute": 12}
